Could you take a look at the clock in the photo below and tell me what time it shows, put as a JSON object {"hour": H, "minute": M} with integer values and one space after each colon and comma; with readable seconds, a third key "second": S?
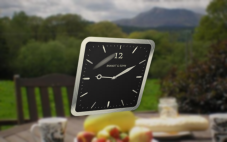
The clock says {"hour": 9, "minute": 10}
